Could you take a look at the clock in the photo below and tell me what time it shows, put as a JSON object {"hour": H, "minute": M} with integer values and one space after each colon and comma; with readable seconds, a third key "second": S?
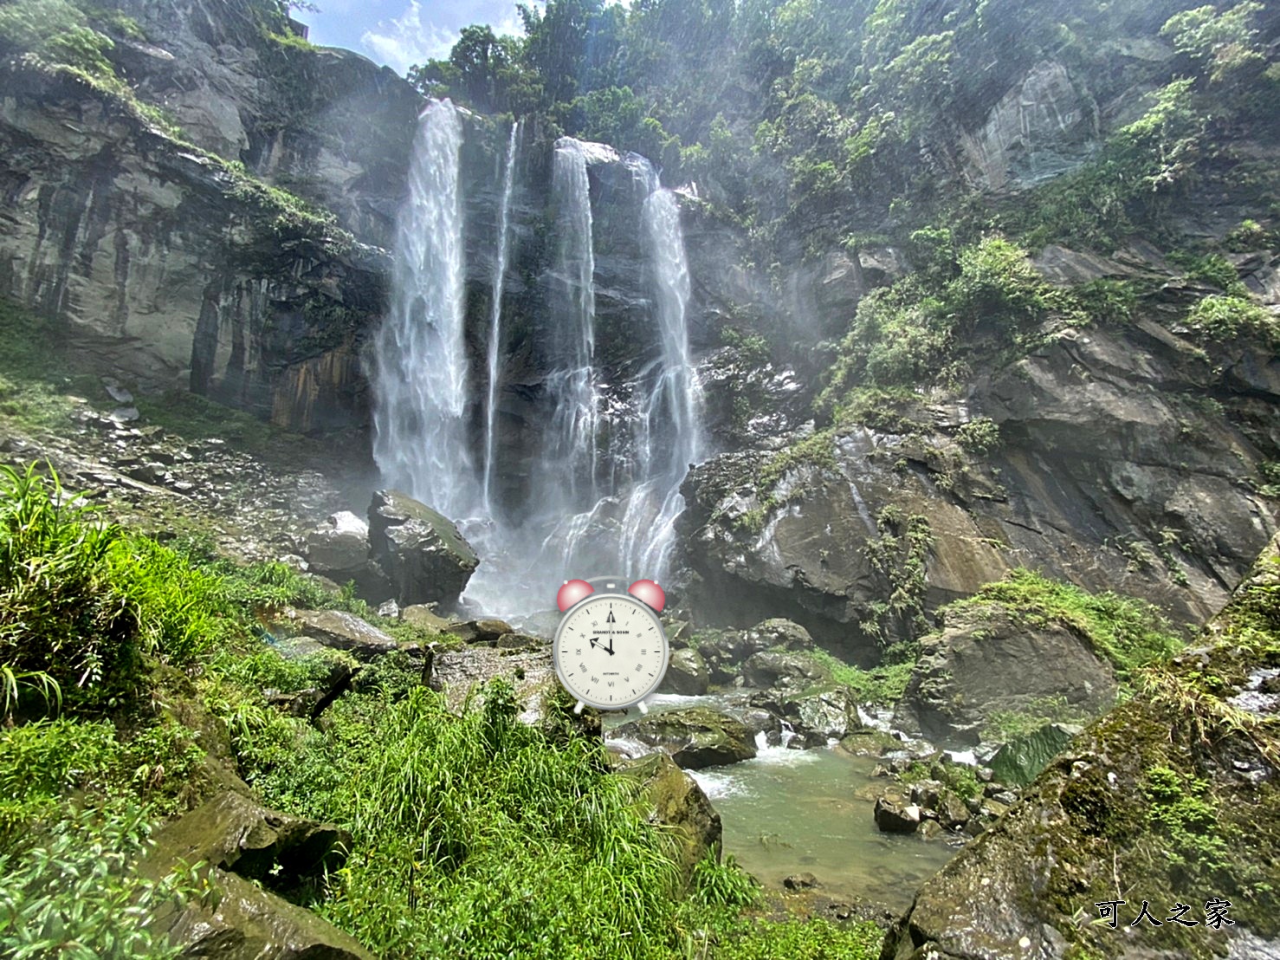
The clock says {"hour": 10, "minute": 0}
